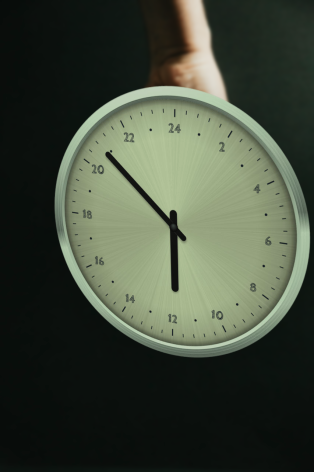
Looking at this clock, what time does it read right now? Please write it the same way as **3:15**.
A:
**11:52**
